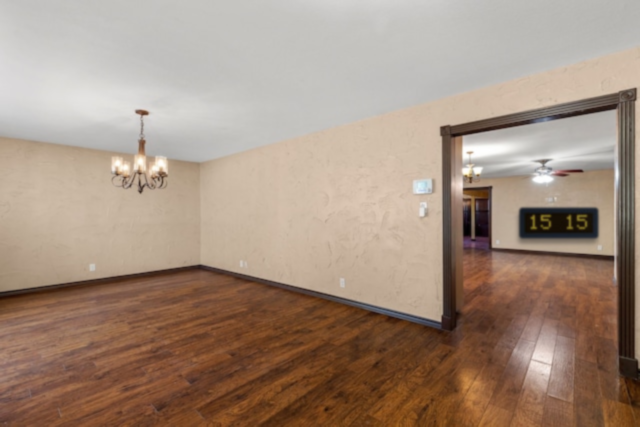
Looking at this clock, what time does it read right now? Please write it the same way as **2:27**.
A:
**15:15**
